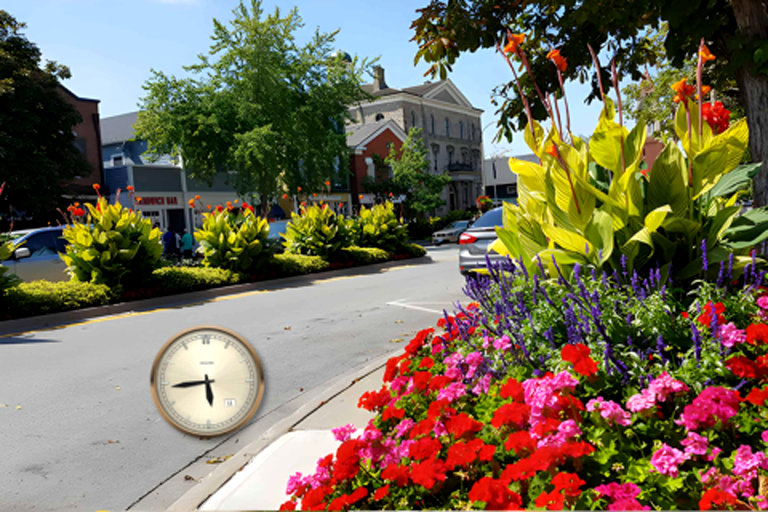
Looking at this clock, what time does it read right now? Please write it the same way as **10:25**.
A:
**5:44**
